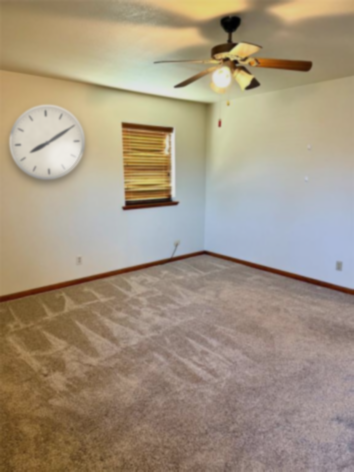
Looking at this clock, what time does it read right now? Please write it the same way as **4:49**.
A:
**8:10**
